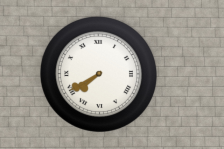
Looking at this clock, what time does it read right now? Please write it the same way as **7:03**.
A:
**7:40**
